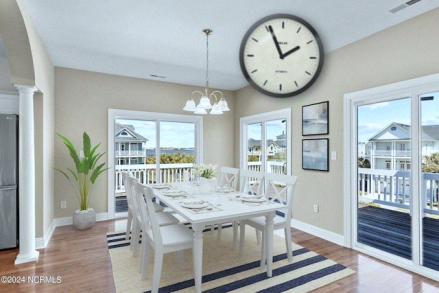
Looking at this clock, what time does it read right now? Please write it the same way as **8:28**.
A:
**1:56**
